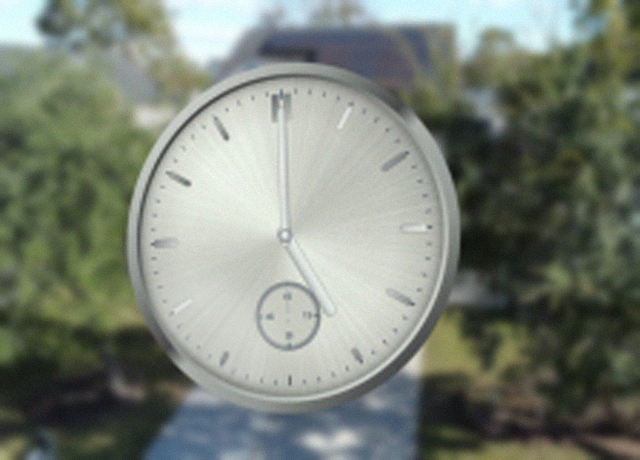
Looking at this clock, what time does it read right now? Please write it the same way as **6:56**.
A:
**5:00**
